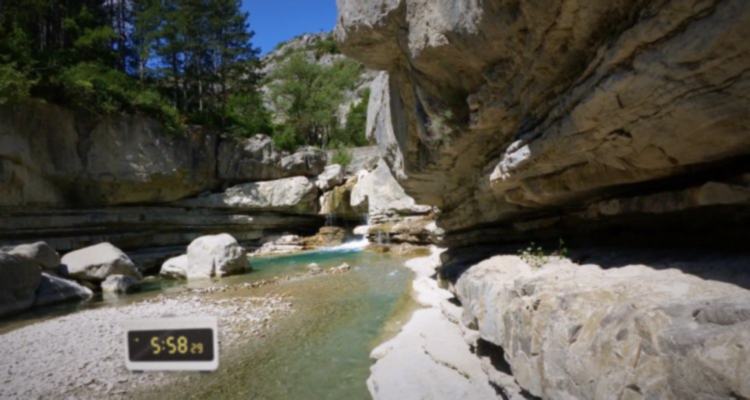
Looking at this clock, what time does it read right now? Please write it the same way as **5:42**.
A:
**5:58**
